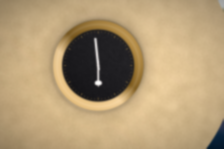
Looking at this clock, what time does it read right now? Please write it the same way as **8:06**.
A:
**5:59**
